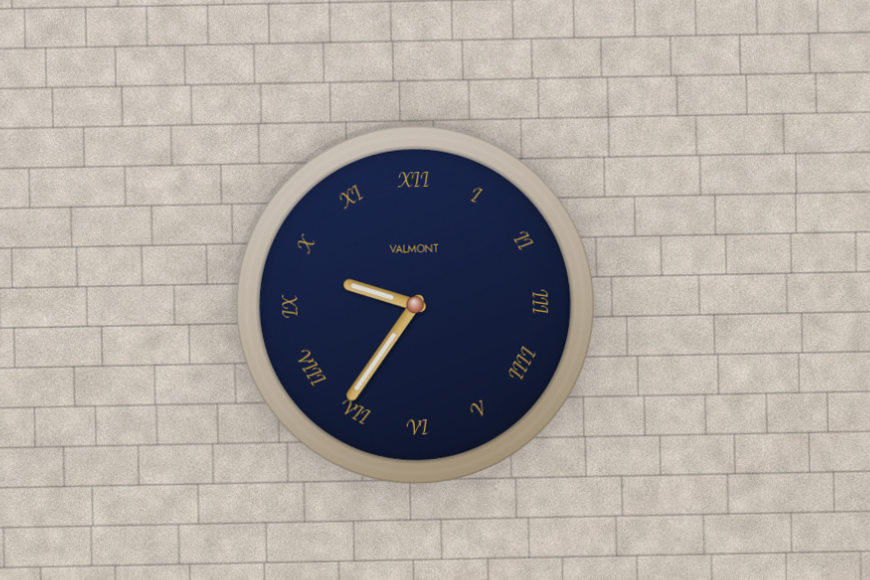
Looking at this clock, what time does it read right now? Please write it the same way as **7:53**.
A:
**9:36**
